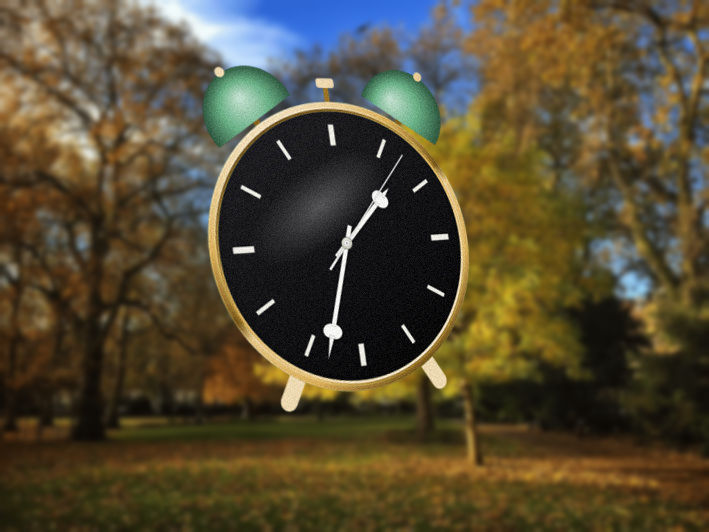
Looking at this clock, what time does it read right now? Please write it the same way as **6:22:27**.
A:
**1:33:07**
